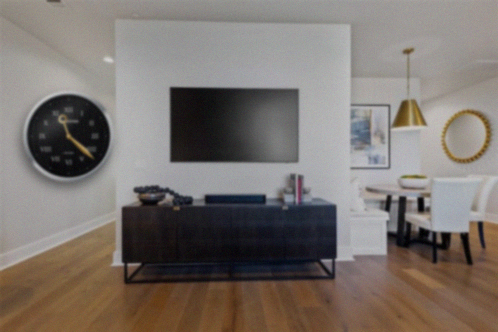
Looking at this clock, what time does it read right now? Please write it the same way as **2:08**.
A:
**11:22**
